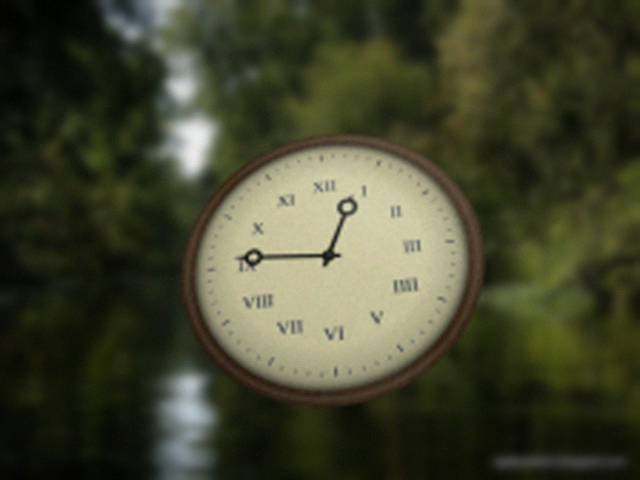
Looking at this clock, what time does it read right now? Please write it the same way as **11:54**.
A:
**12:46**
